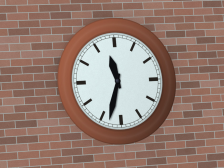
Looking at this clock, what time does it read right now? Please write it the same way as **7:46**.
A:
**11:33**
